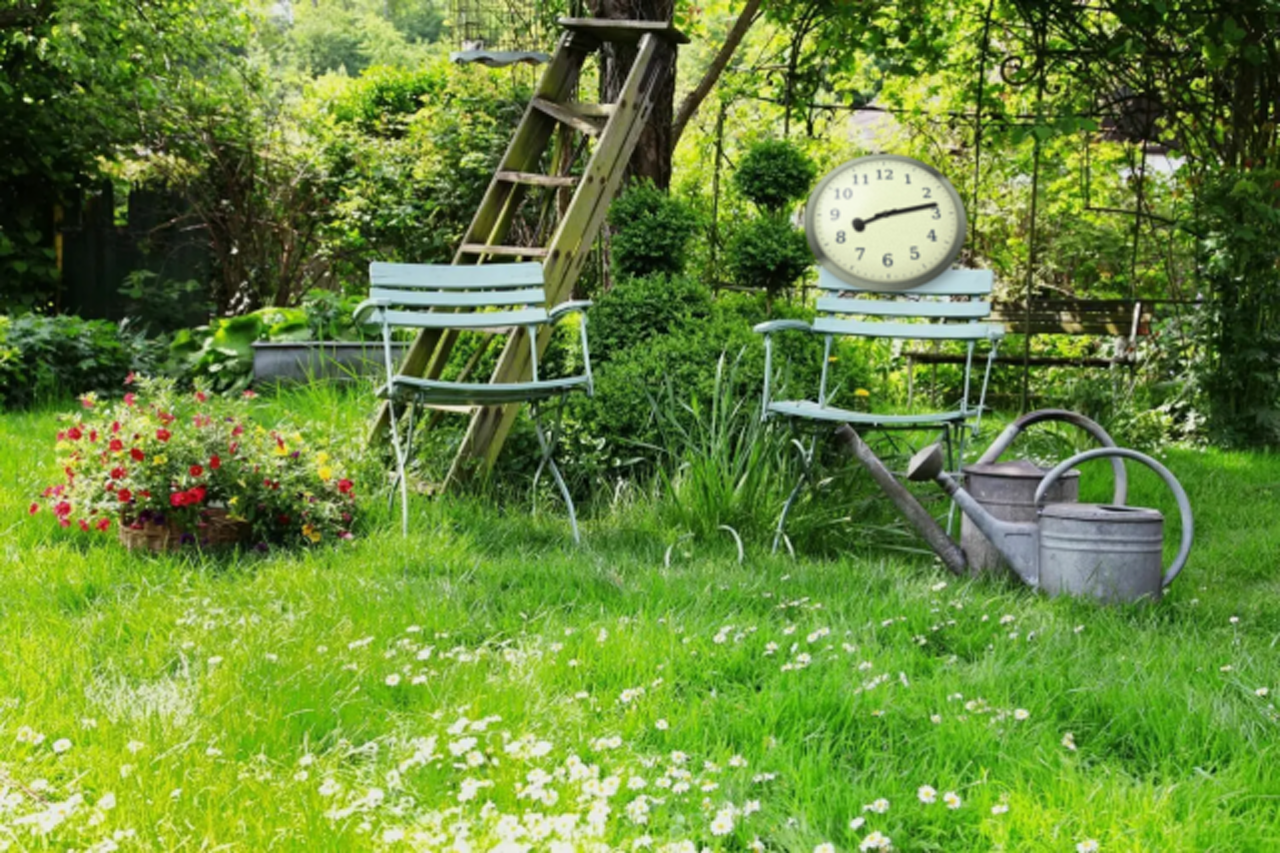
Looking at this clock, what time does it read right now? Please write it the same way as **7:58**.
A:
**8:13**
